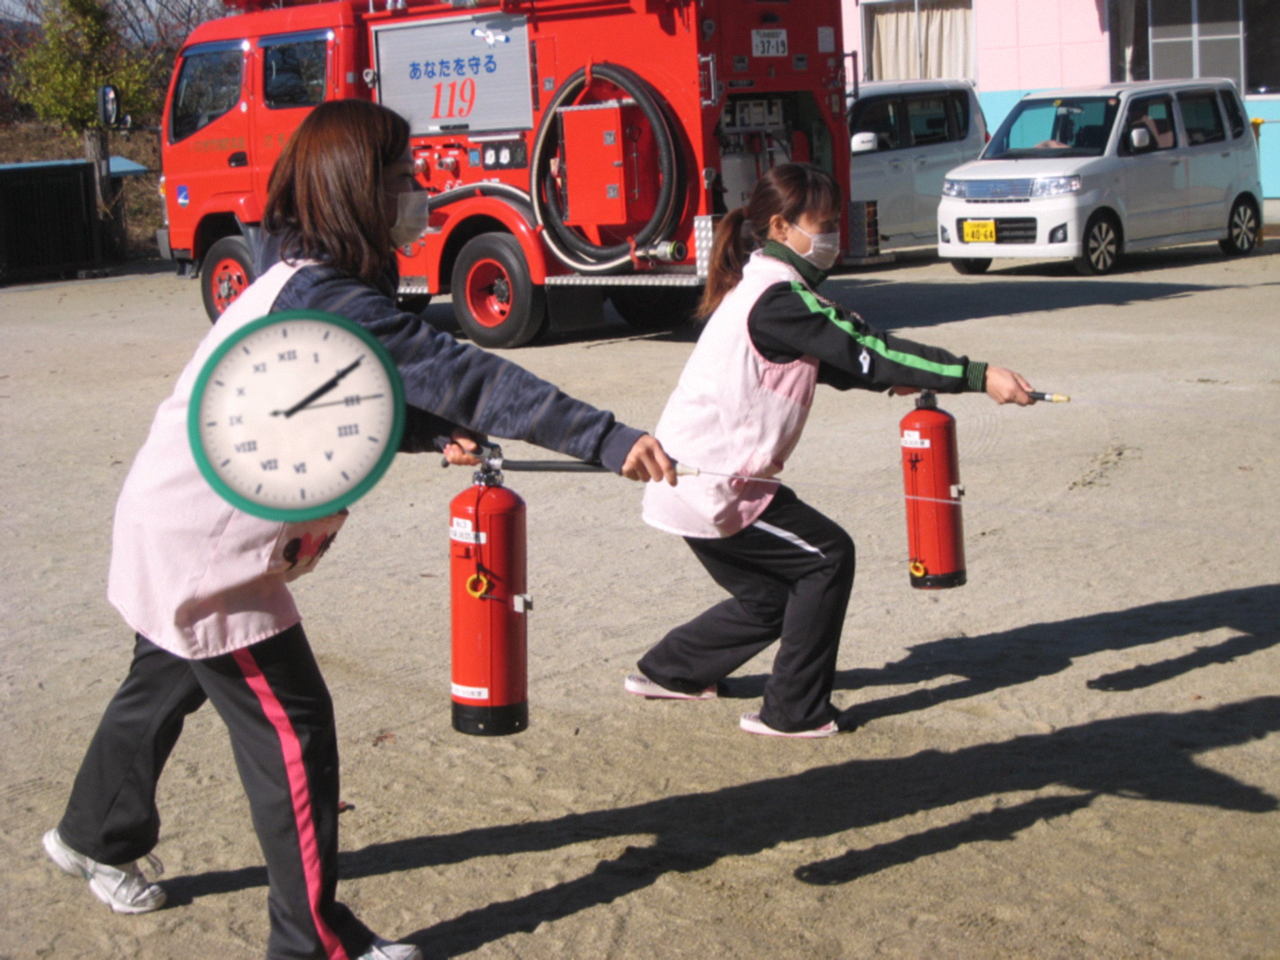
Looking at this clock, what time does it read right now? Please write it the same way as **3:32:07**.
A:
**2:10:15**
